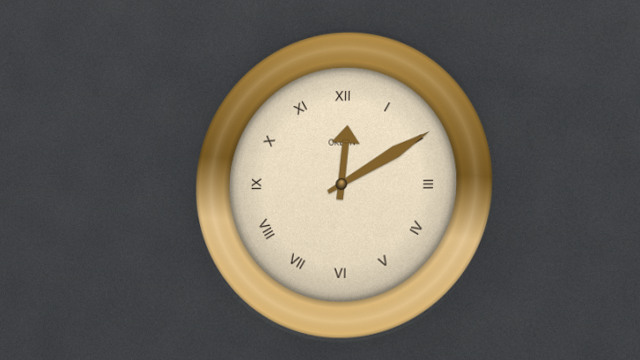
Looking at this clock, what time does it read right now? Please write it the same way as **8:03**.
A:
**12:10**
